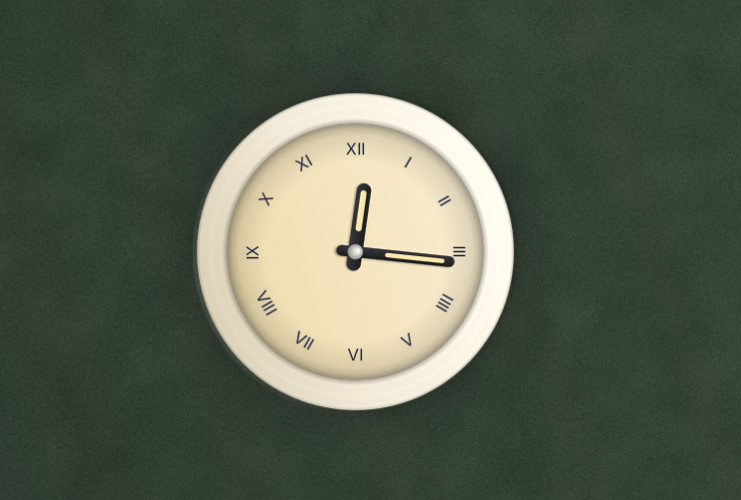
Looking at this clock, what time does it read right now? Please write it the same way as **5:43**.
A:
**12:16**
